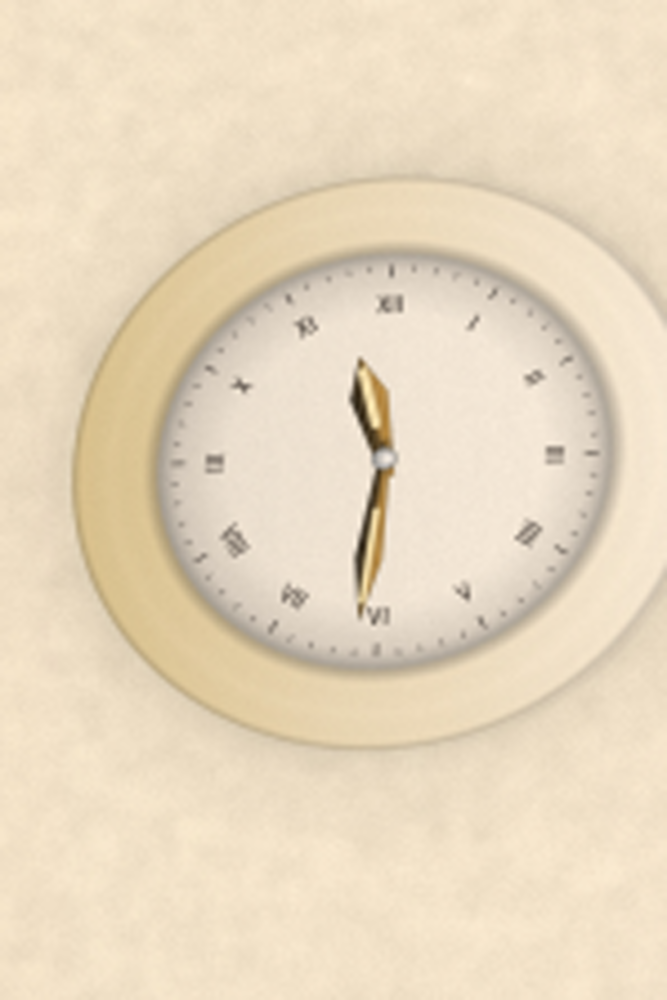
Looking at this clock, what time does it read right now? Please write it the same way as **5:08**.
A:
**11:31**
